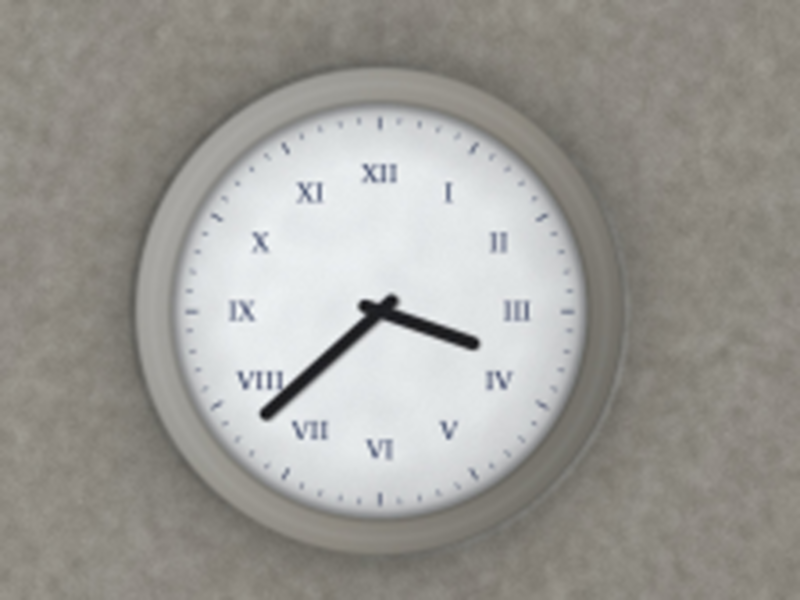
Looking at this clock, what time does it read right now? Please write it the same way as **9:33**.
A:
**3:38**
